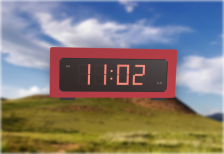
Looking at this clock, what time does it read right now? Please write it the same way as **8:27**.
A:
**11:02**
